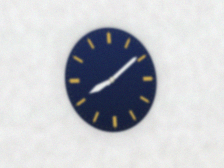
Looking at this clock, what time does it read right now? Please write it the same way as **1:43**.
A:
**8:09**
